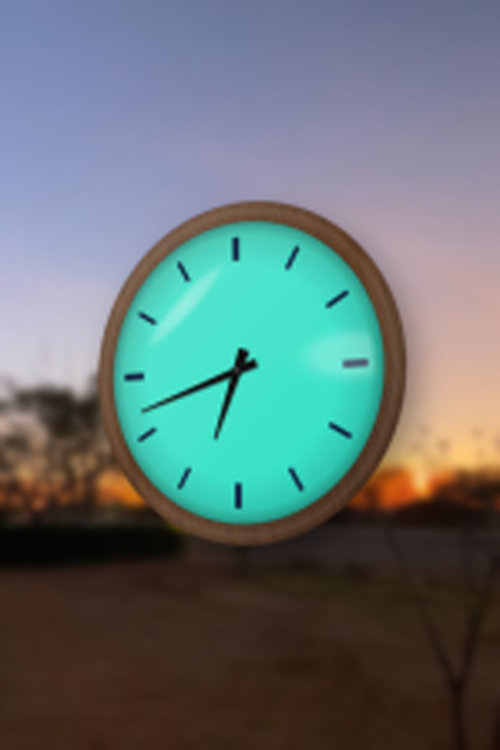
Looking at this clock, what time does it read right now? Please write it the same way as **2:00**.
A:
**6:42**
